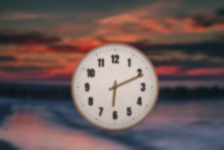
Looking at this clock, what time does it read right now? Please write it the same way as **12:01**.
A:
**6:11**
